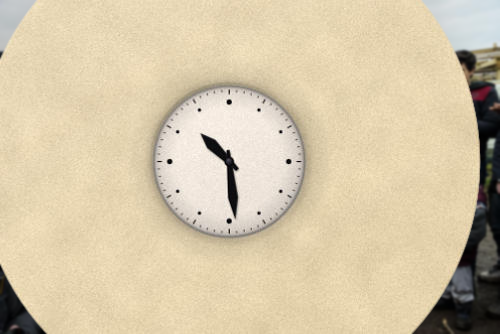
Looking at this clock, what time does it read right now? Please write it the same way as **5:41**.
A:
**10:29**
